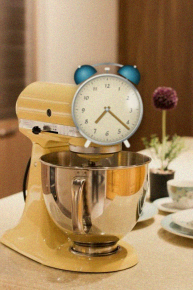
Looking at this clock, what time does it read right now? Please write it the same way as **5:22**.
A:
**7:22**
